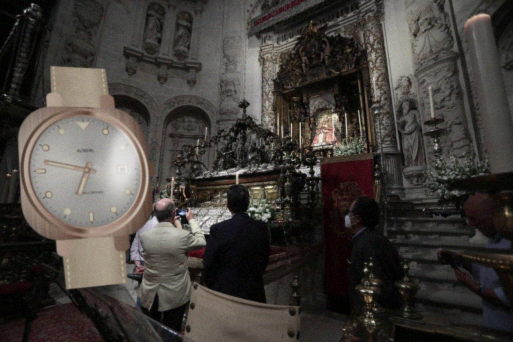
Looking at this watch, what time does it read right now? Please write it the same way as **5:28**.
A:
**6:47**
